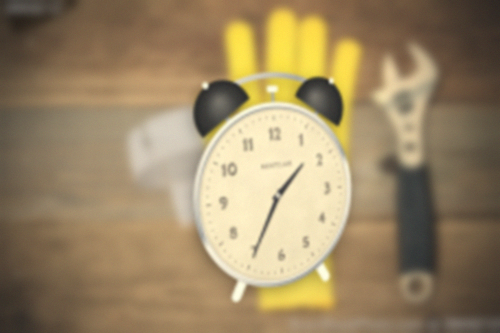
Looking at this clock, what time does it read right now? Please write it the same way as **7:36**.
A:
**1:35**
